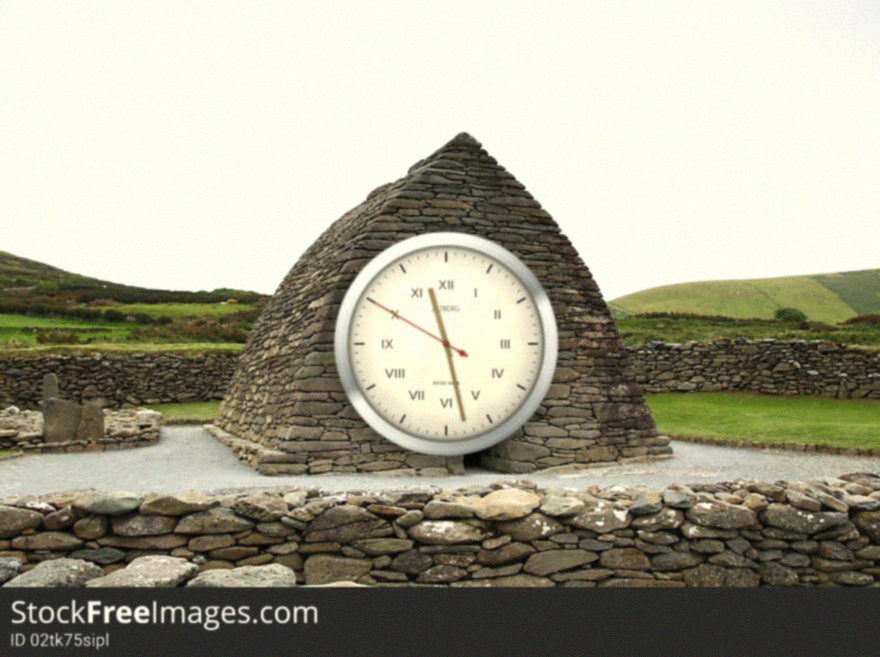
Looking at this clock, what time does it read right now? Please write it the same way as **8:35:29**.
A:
**11:27:50**
